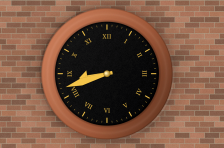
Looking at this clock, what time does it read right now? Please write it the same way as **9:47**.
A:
**8:42**
